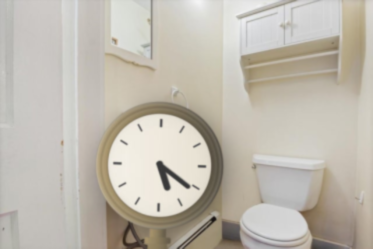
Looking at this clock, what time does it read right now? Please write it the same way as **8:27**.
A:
**5:21**
